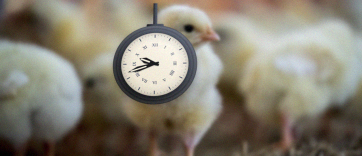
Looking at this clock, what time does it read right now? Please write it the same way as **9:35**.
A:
**9:42**
